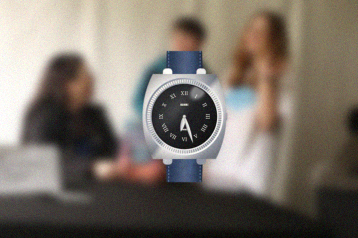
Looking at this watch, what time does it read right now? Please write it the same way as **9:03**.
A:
**6:27**
